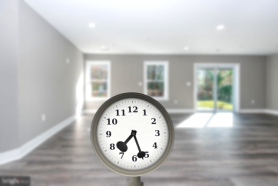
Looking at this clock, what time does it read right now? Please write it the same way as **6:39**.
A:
**7:27**
